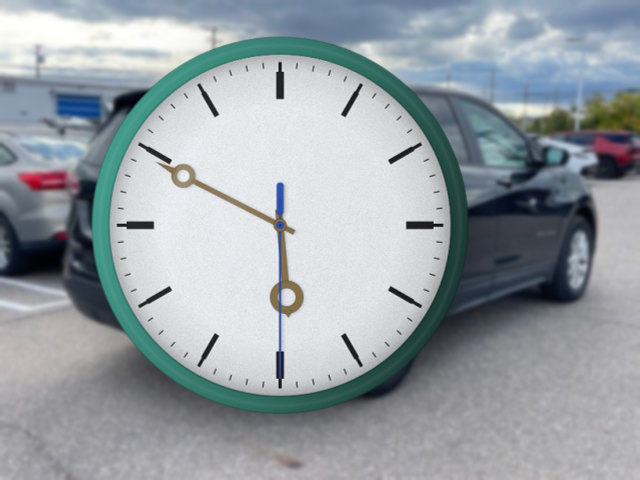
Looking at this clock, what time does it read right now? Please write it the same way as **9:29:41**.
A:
**5:49:30**
